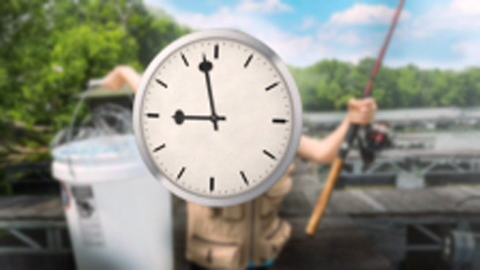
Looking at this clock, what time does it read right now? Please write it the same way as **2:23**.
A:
**8:58**
